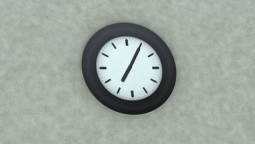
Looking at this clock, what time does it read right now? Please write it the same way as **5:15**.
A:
**7:05**
